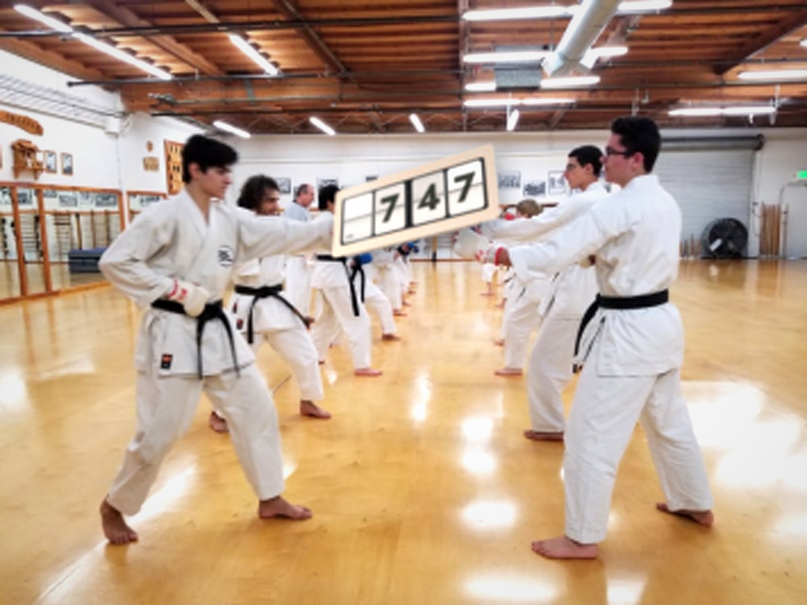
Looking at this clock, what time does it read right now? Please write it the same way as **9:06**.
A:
**7:47**
